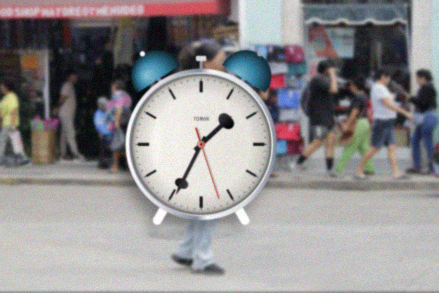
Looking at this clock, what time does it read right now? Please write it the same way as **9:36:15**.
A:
**1:34:27**
